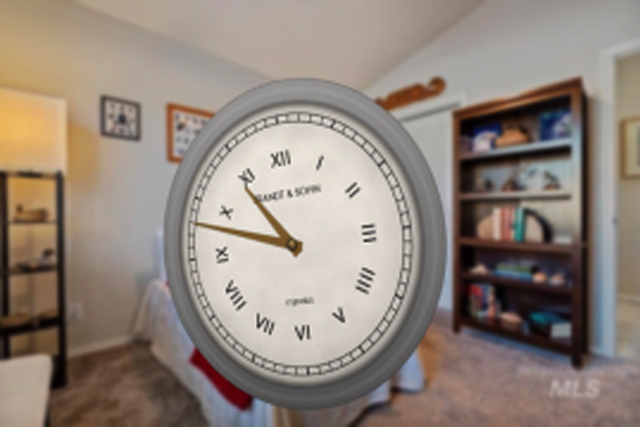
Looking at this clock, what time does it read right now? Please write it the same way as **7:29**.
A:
**10:48**
